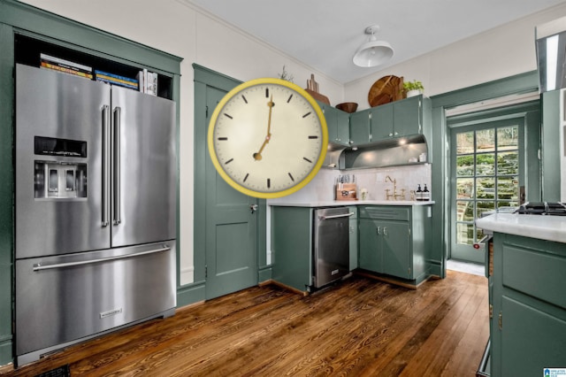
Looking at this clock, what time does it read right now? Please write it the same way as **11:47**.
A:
**7:01**
